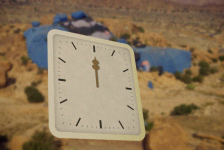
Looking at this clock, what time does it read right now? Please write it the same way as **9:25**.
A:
**12:00**
